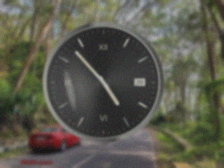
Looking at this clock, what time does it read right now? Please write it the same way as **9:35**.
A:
**4:53**
